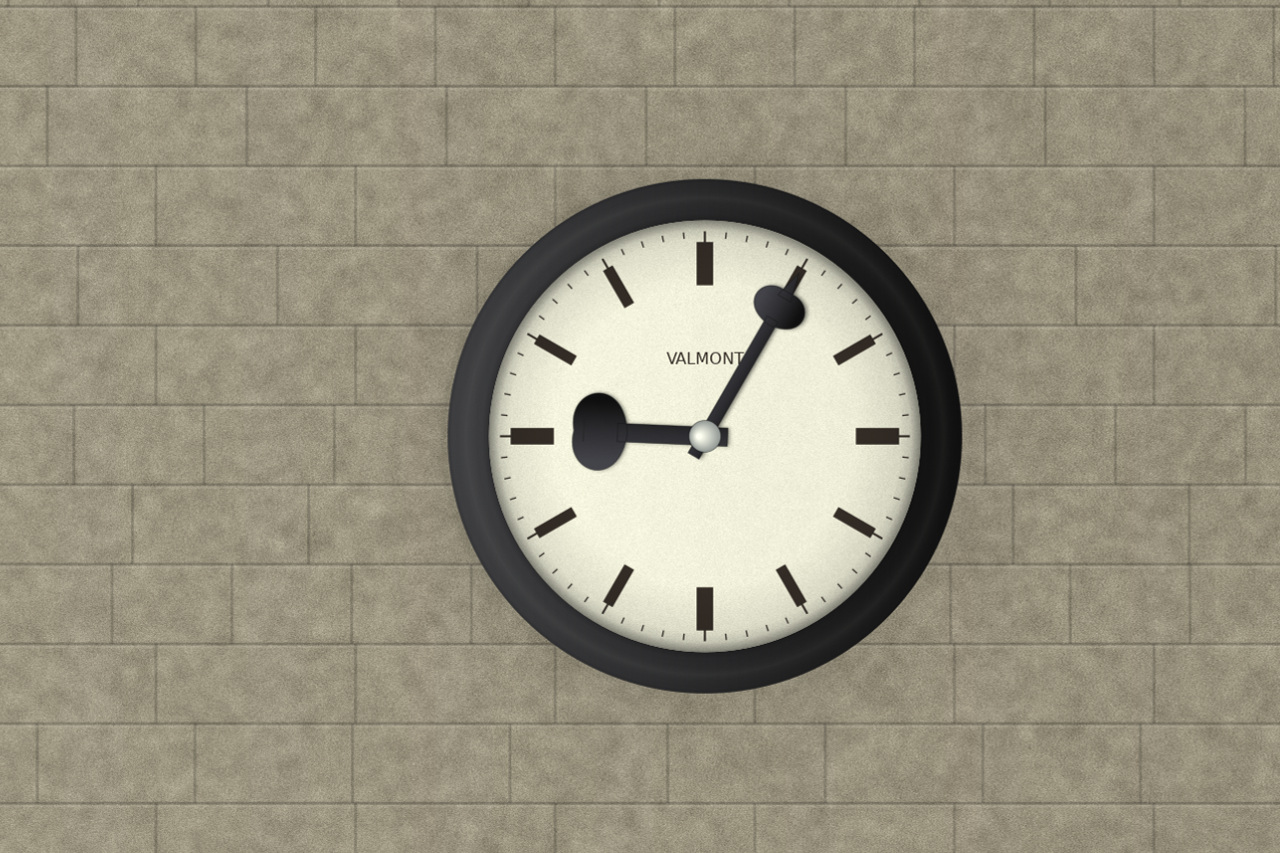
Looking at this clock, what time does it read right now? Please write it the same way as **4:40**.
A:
**9:05**
